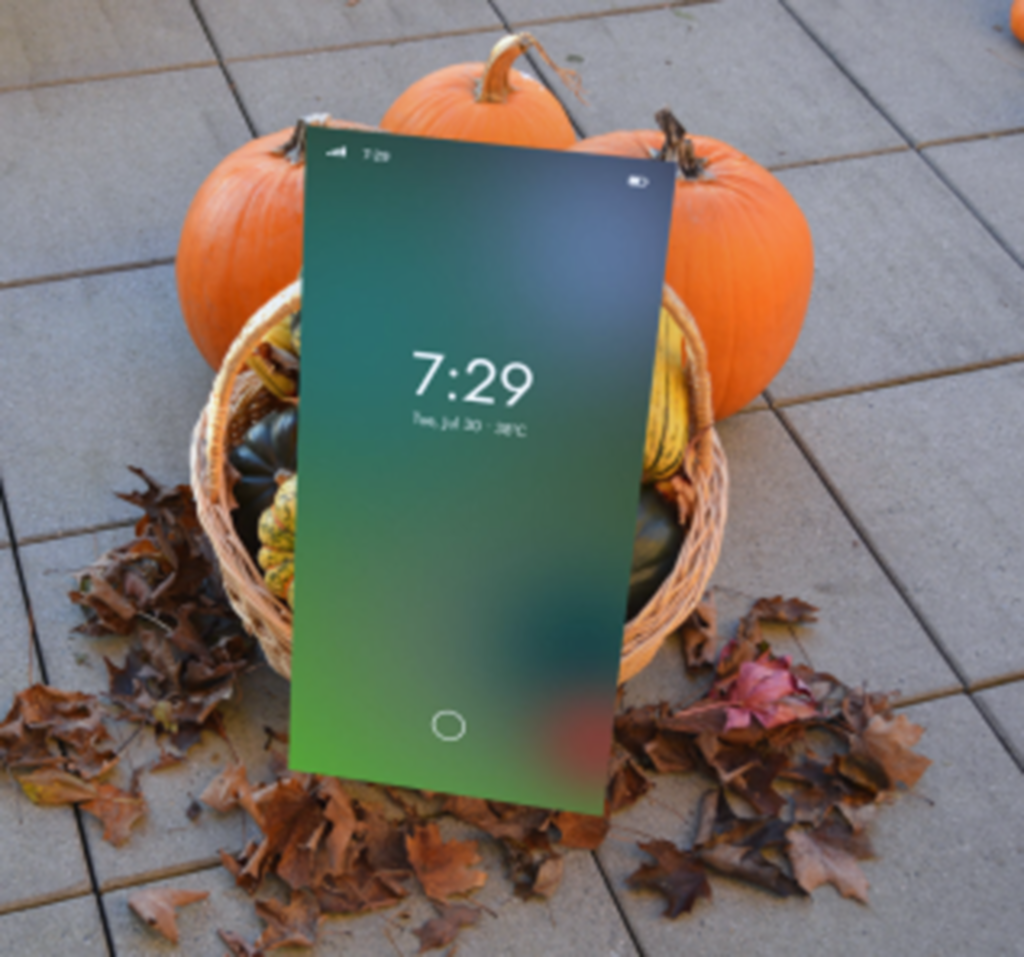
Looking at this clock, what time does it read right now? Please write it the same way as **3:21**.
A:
**7:29**
